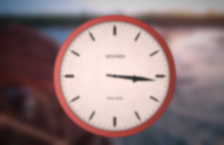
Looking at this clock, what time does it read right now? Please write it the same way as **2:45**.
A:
**3:16**
